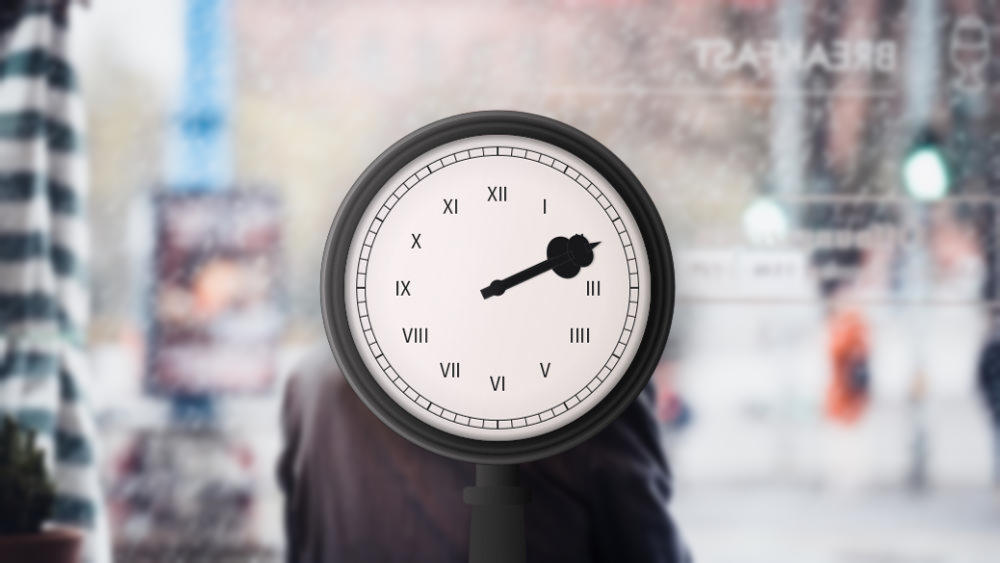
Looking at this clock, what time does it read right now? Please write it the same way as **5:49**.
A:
**2:11**
